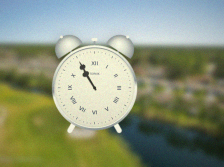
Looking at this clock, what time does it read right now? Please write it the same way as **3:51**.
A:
**10:55**
